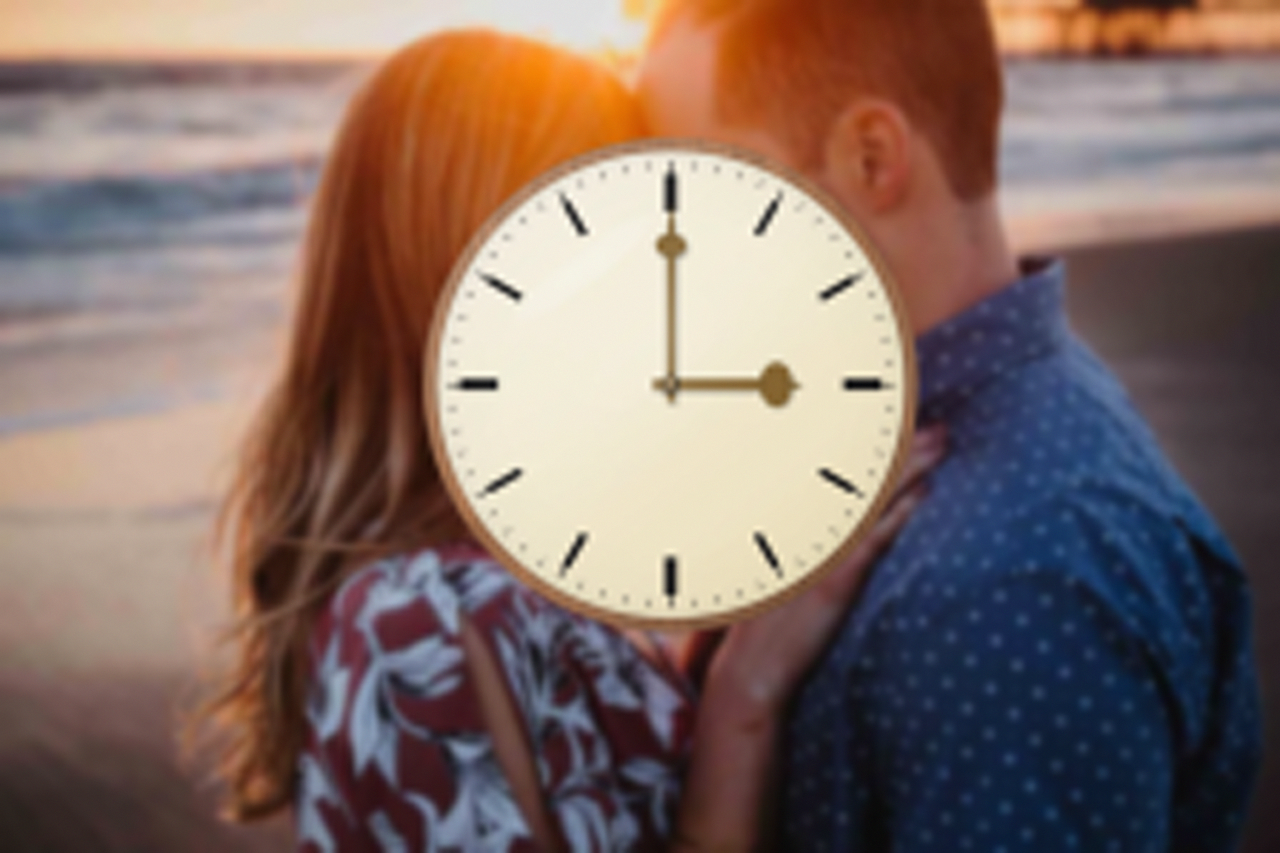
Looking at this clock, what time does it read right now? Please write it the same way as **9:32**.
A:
**3:00**
